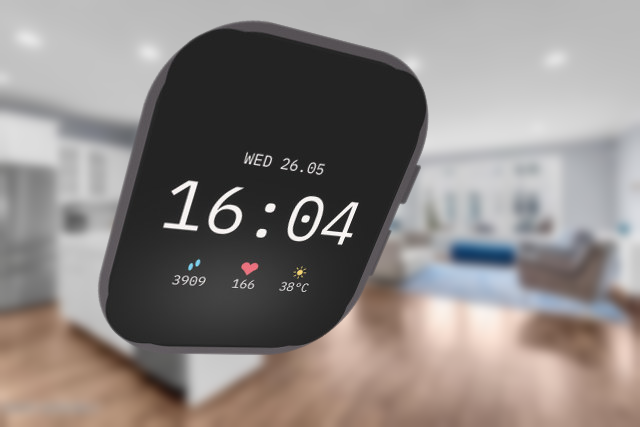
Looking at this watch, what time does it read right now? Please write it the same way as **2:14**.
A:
**16:04**
